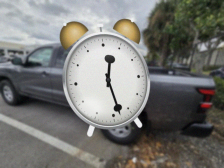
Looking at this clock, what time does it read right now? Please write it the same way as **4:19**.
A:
**12:28**
